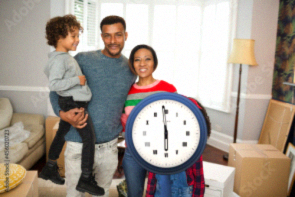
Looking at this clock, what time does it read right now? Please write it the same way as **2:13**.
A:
**5:59**
